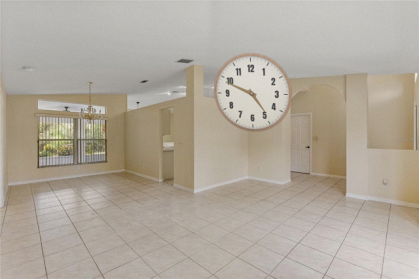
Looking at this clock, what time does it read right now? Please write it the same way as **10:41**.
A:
**4:49**
